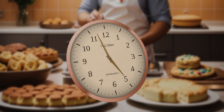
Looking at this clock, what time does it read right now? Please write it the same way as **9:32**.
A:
**4:57**
